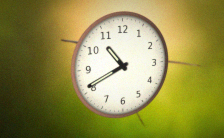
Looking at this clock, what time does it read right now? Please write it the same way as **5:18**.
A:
**10:41**
